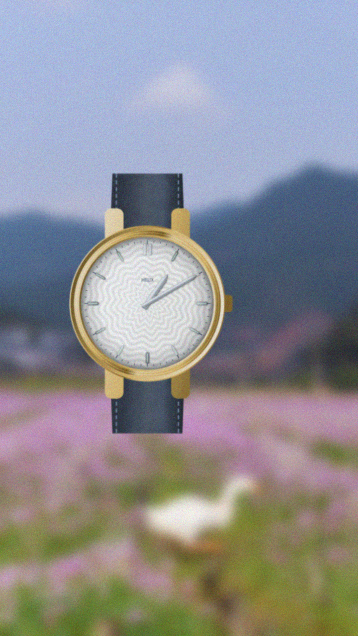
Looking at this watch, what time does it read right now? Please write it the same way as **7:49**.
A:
**1:10**
